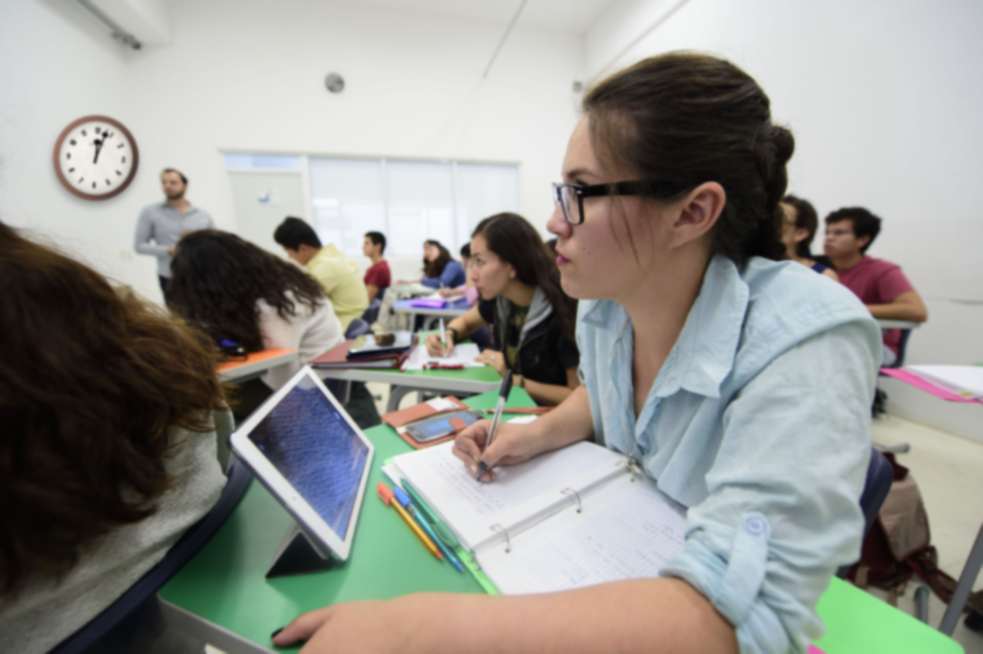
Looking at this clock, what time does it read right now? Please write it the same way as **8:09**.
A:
**12:03**
